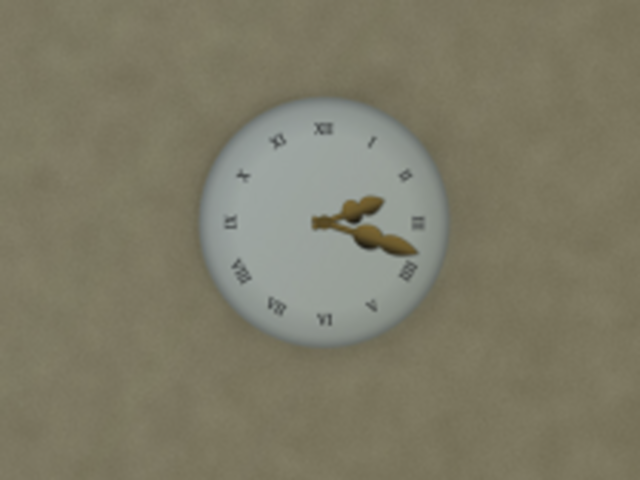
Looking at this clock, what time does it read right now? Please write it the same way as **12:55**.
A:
**2:18**
